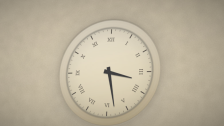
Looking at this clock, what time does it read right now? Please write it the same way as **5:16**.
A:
**3:28**
